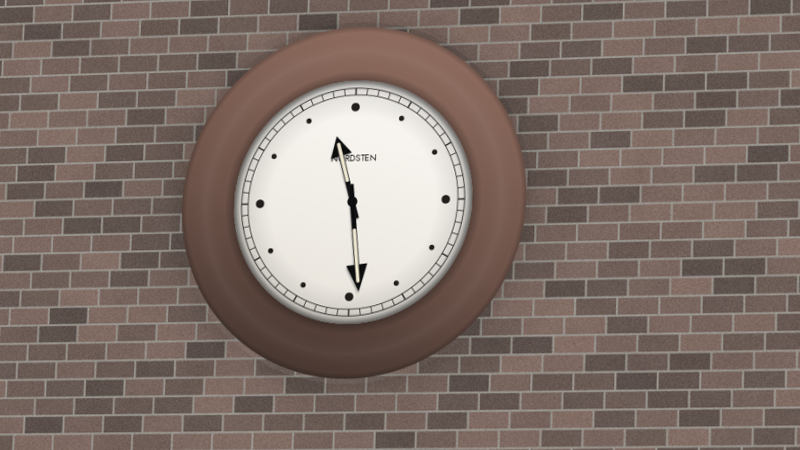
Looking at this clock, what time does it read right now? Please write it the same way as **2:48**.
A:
**11:29**
